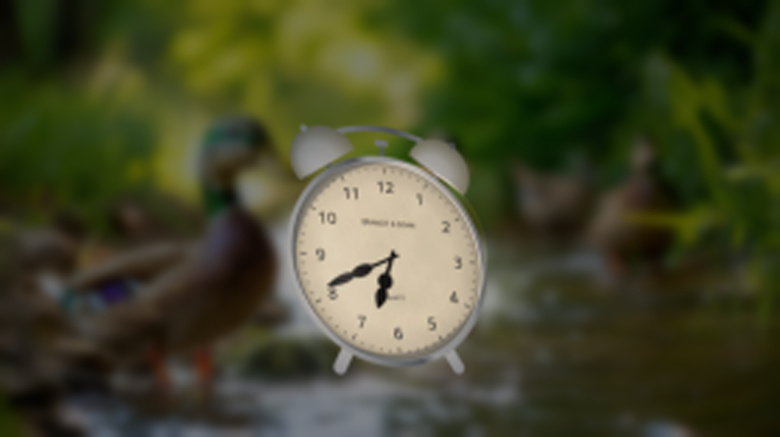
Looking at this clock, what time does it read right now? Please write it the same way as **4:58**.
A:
**6:41**
